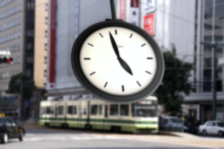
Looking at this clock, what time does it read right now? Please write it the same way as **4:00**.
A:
**4:58**
